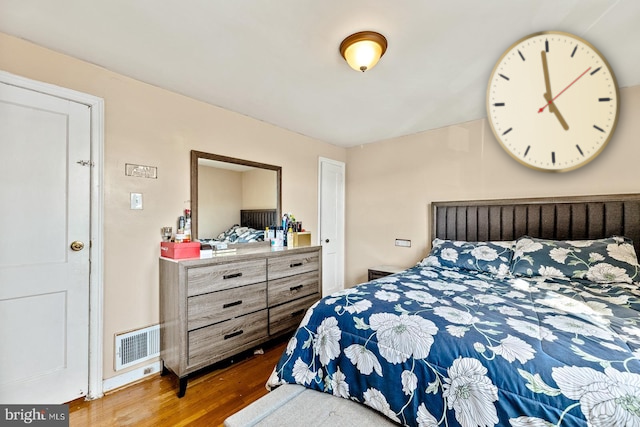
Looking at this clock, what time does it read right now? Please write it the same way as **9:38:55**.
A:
**4:59:09**
